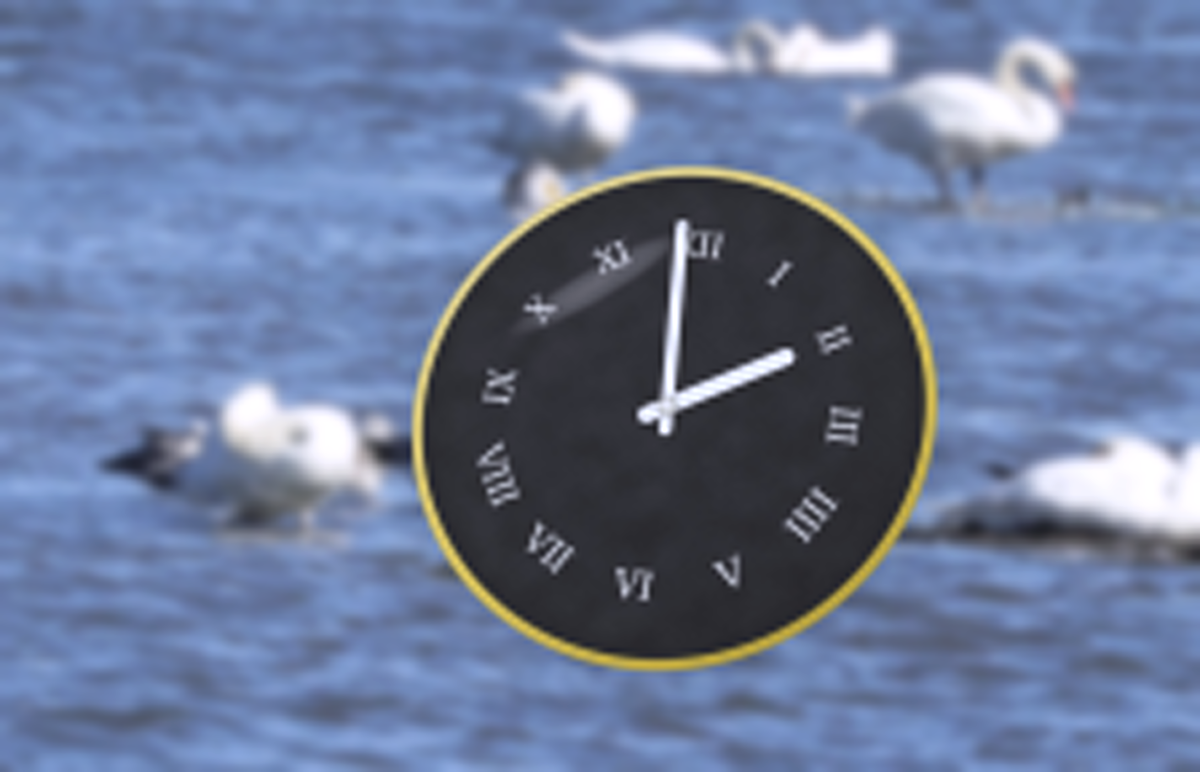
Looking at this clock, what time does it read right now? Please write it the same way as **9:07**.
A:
**1:59**
